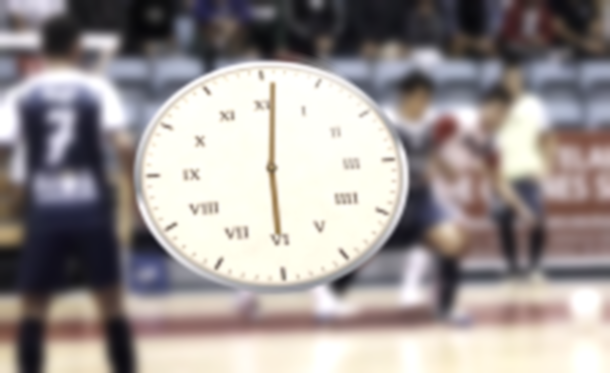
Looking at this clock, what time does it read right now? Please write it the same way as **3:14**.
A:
**6:01**
